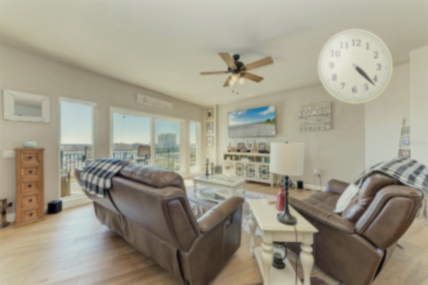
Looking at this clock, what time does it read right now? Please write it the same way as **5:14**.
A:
**4:22**
